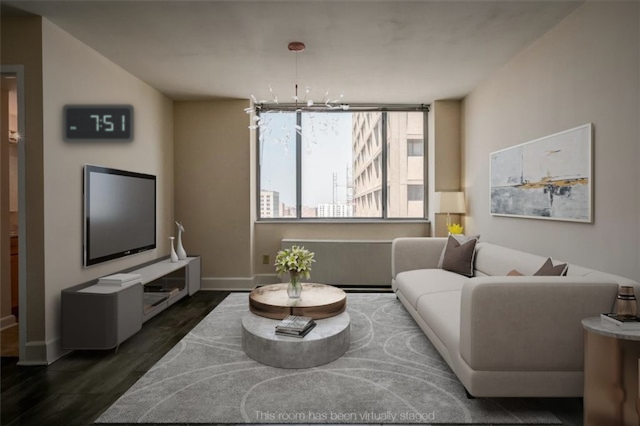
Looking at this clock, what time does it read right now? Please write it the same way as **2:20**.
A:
**7:51**
